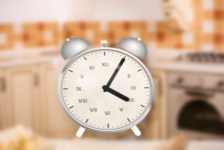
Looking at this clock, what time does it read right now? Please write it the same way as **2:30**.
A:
**4:05**
